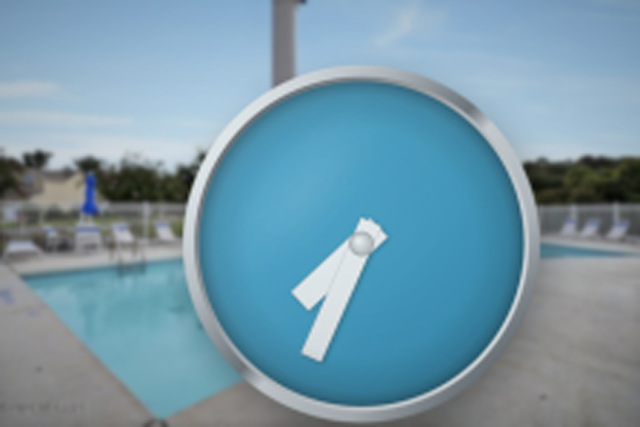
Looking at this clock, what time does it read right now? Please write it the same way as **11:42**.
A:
**7:34**
